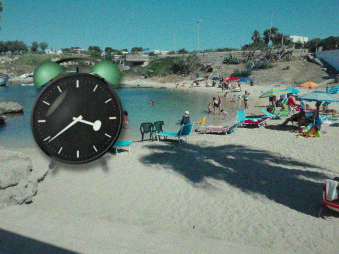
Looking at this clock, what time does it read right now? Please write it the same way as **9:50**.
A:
**3:39**
